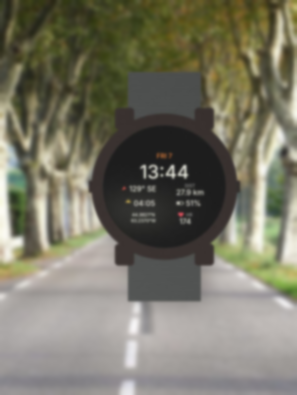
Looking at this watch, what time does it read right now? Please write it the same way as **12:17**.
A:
**13:44**
